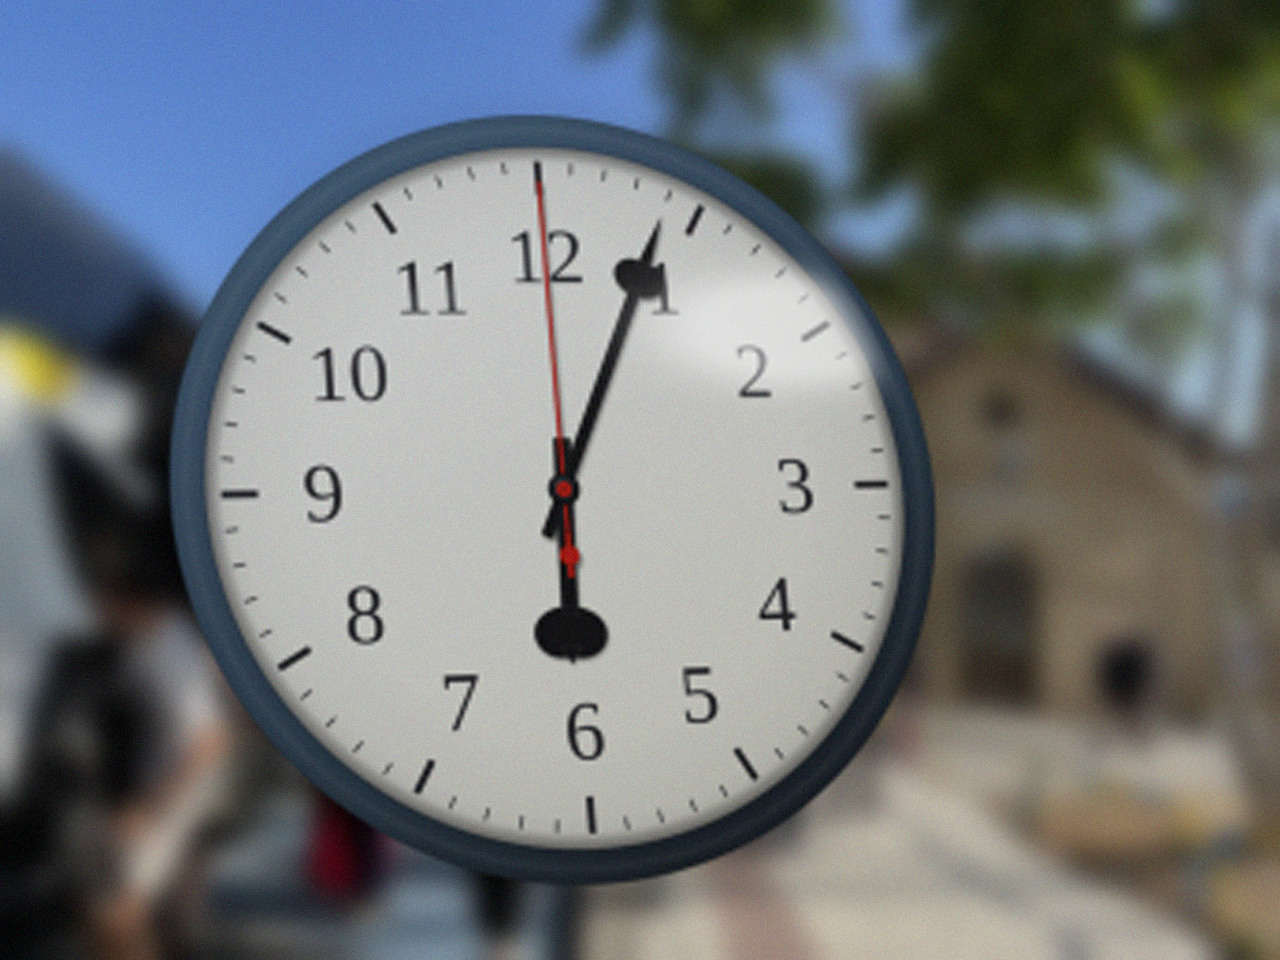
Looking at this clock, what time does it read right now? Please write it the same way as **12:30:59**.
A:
**6:04:00**
